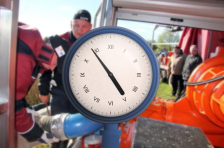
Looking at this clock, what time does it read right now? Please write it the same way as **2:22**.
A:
**4:54**
